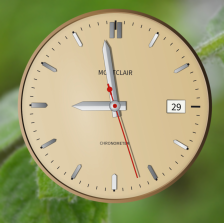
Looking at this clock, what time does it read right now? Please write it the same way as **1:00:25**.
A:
**8:58:27**
